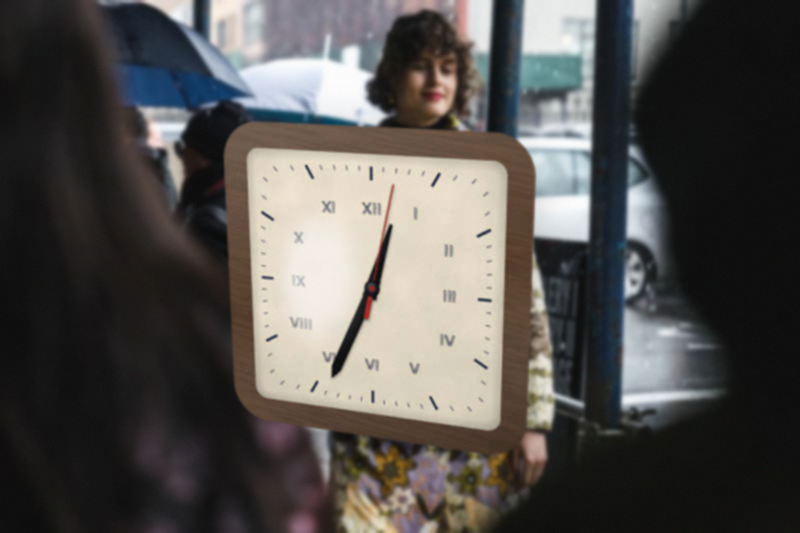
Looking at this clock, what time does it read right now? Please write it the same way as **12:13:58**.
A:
**12:34:02**
